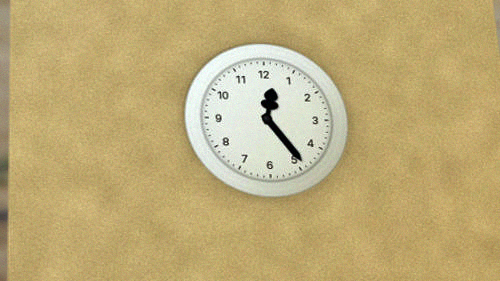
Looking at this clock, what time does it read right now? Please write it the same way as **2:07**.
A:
**12:24**
